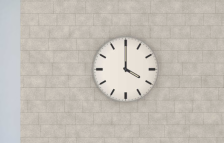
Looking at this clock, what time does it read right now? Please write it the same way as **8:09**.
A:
**4:00**
